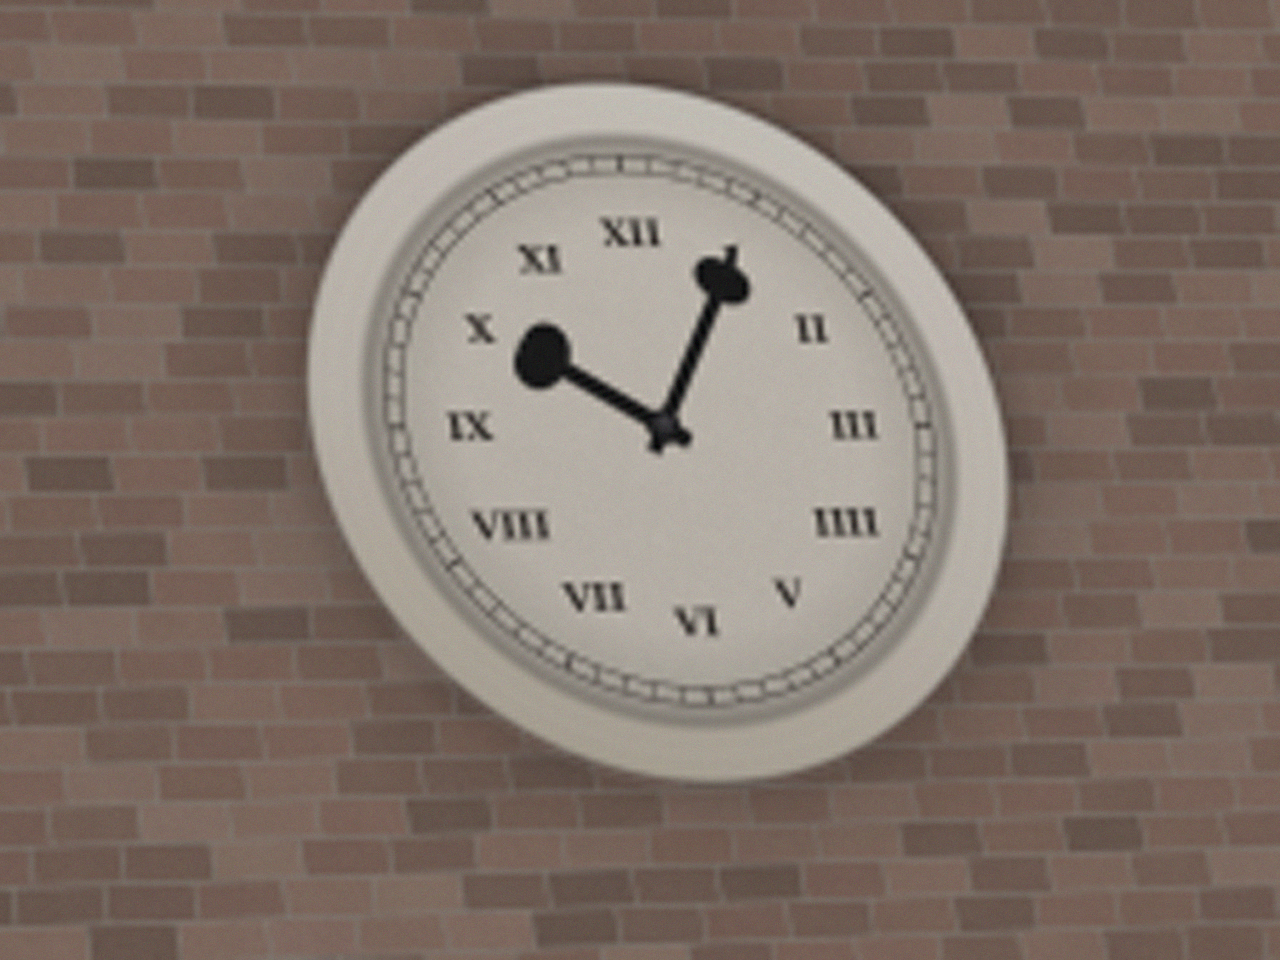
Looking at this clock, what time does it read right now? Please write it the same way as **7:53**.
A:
**10:05**
